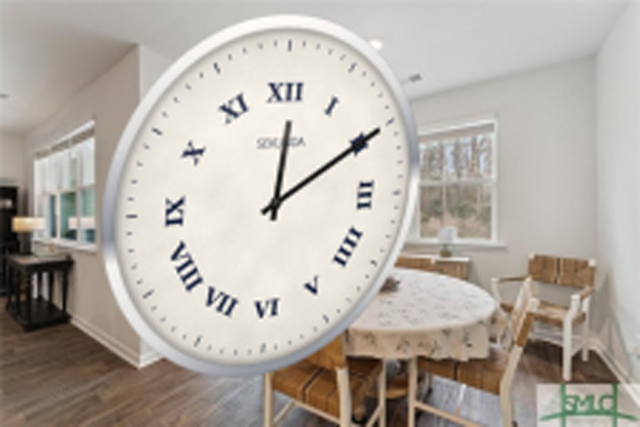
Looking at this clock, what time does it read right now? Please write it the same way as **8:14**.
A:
**12:10**
